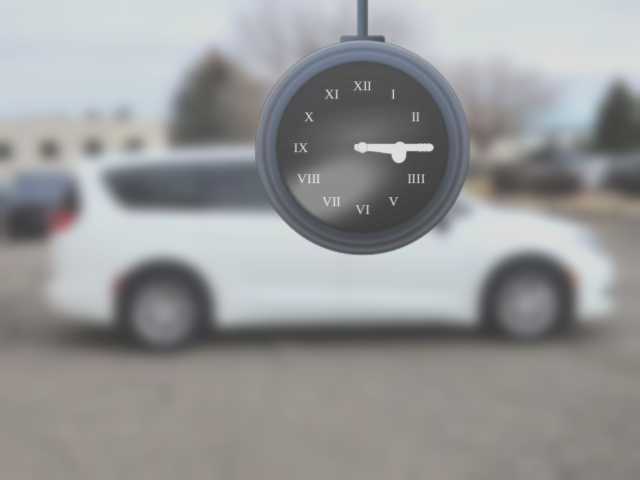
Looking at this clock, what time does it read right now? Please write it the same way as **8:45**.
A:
**3:15**
